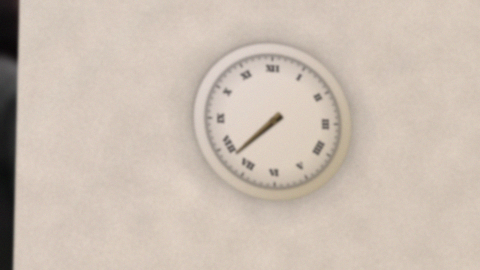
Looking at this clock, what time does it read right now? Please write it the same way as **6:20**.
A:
**7:38**
